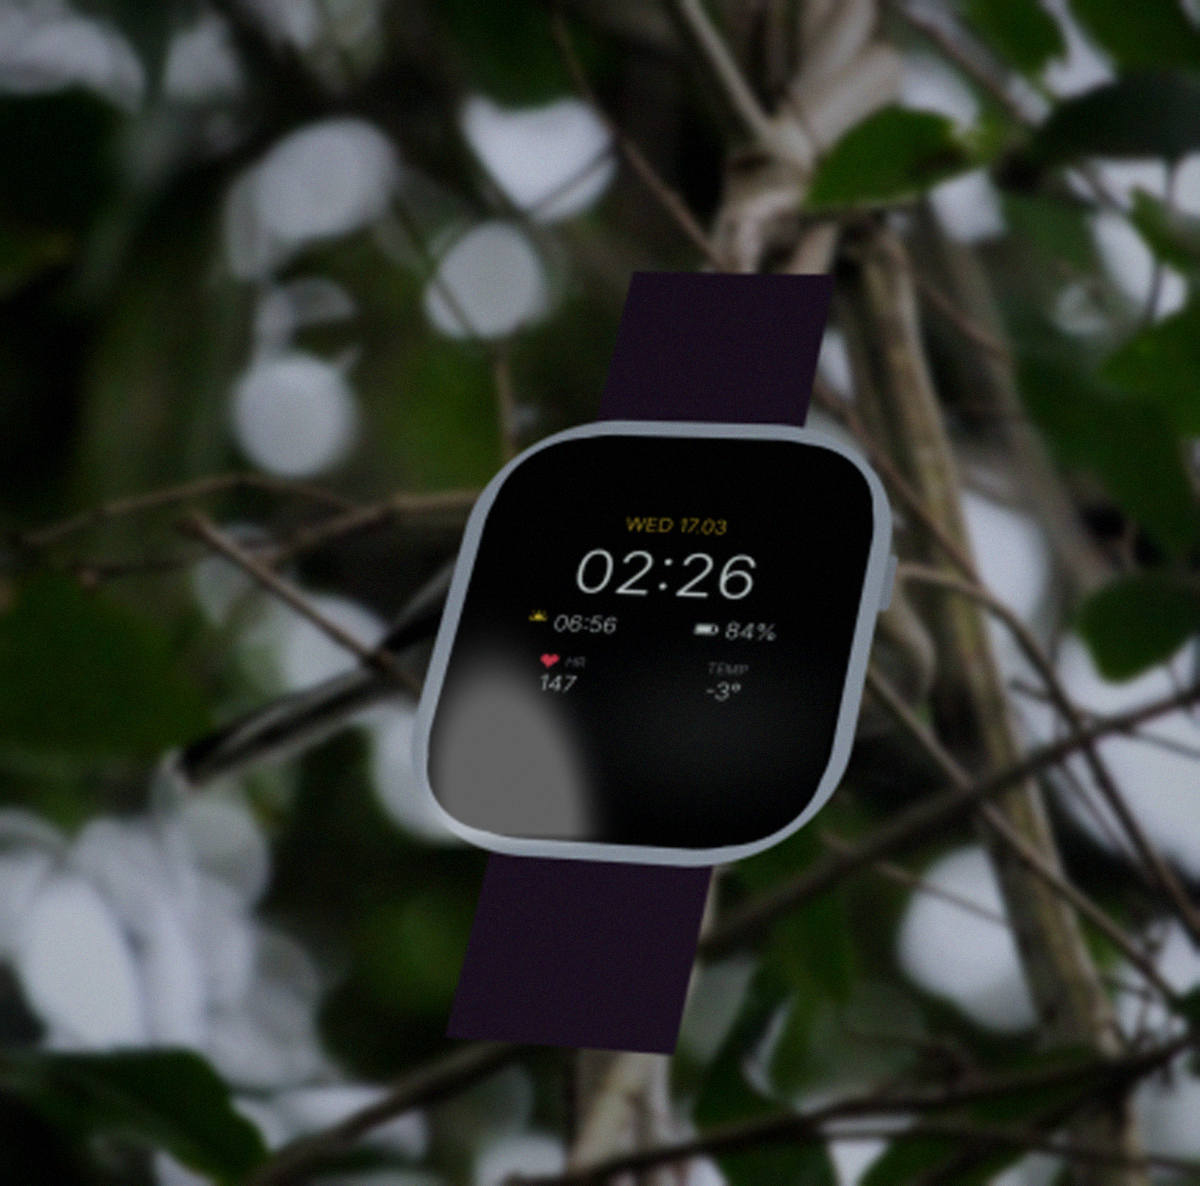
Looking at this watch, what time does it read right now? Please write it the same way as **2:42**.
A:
**2:26**
